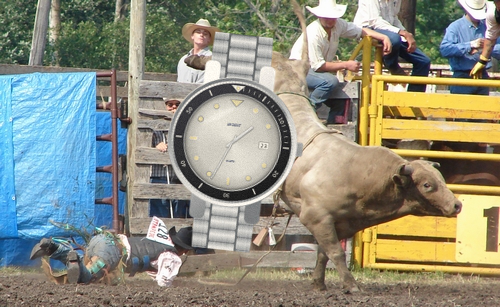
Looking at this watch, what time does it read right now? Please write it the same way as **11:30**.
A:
**1:34**
